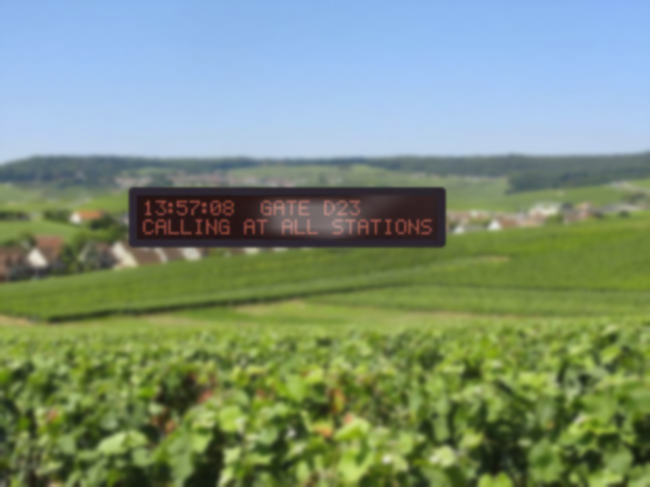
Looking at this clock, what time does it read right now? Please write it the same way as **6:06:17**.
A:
**13:57:08**
